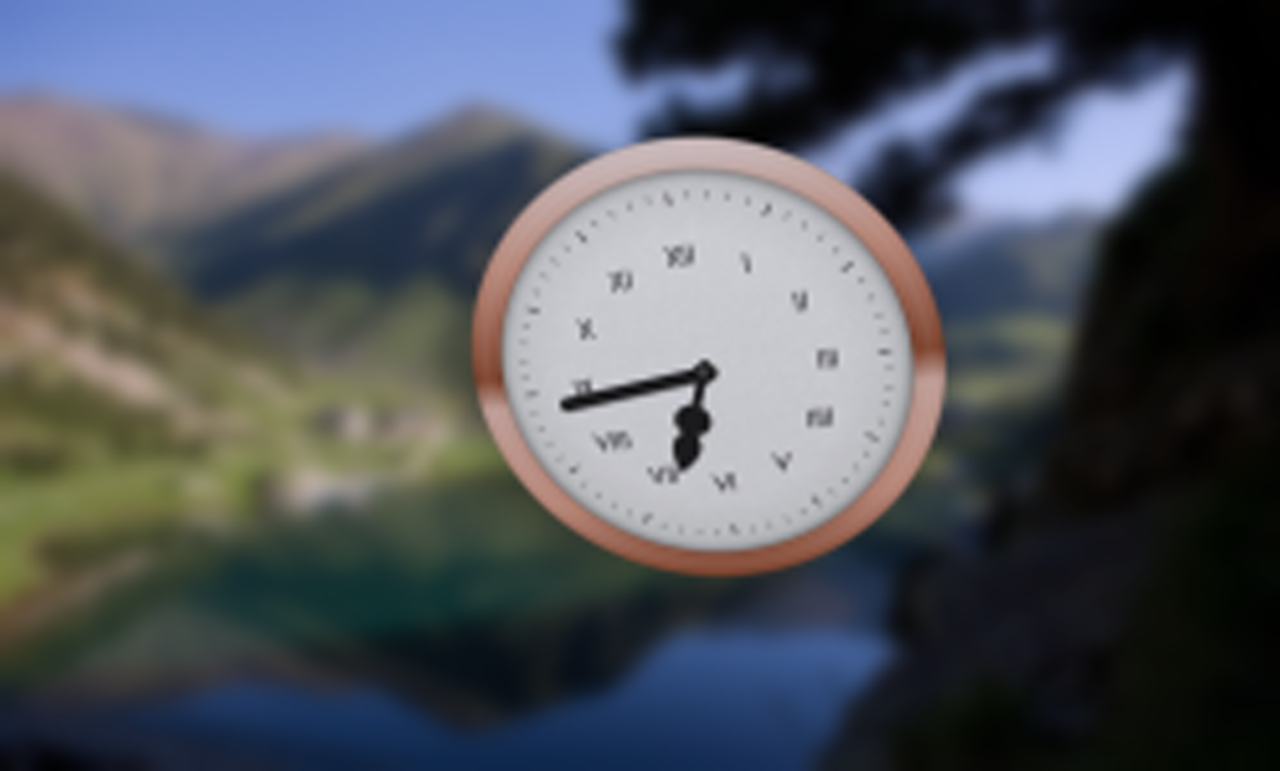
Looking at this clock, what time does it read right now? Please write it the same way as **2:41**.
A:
**6:44**
